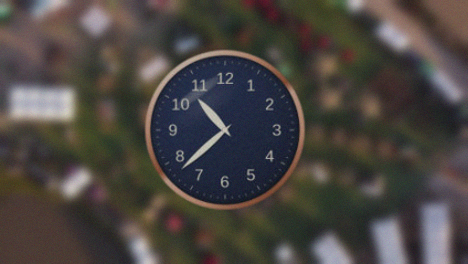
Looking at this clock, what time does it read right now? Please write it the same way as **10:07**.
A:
**10:38**
